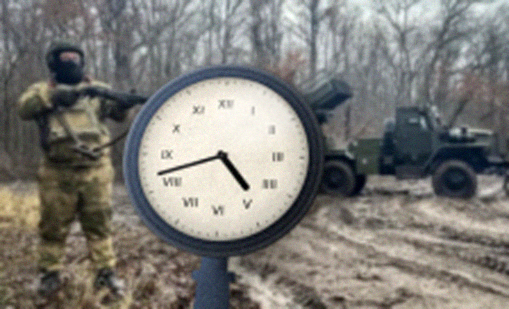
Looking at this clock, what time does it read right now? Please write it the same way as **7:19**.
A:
**4:42**
